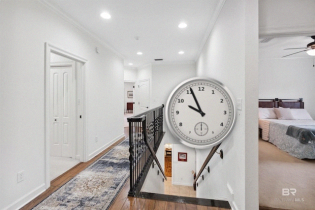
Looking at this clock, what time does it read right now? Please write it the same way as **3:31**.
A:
**9:56**
